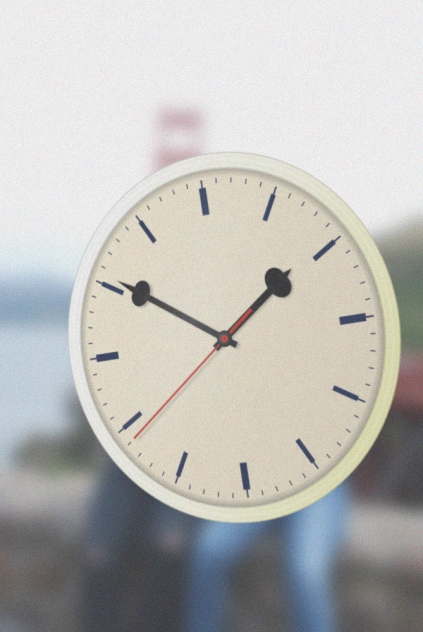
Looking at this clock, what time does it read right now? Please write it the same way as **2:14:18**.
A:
**1:50:39**
